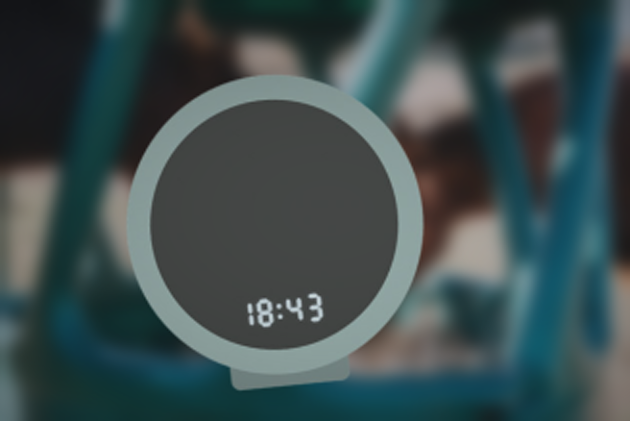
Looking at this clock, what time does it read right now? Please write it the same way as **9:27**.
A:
**18:43**
